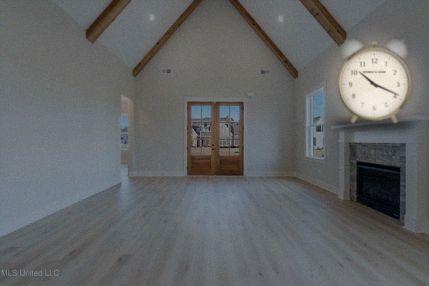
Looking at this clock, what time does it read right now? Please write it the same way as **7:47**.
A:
**10:19**
